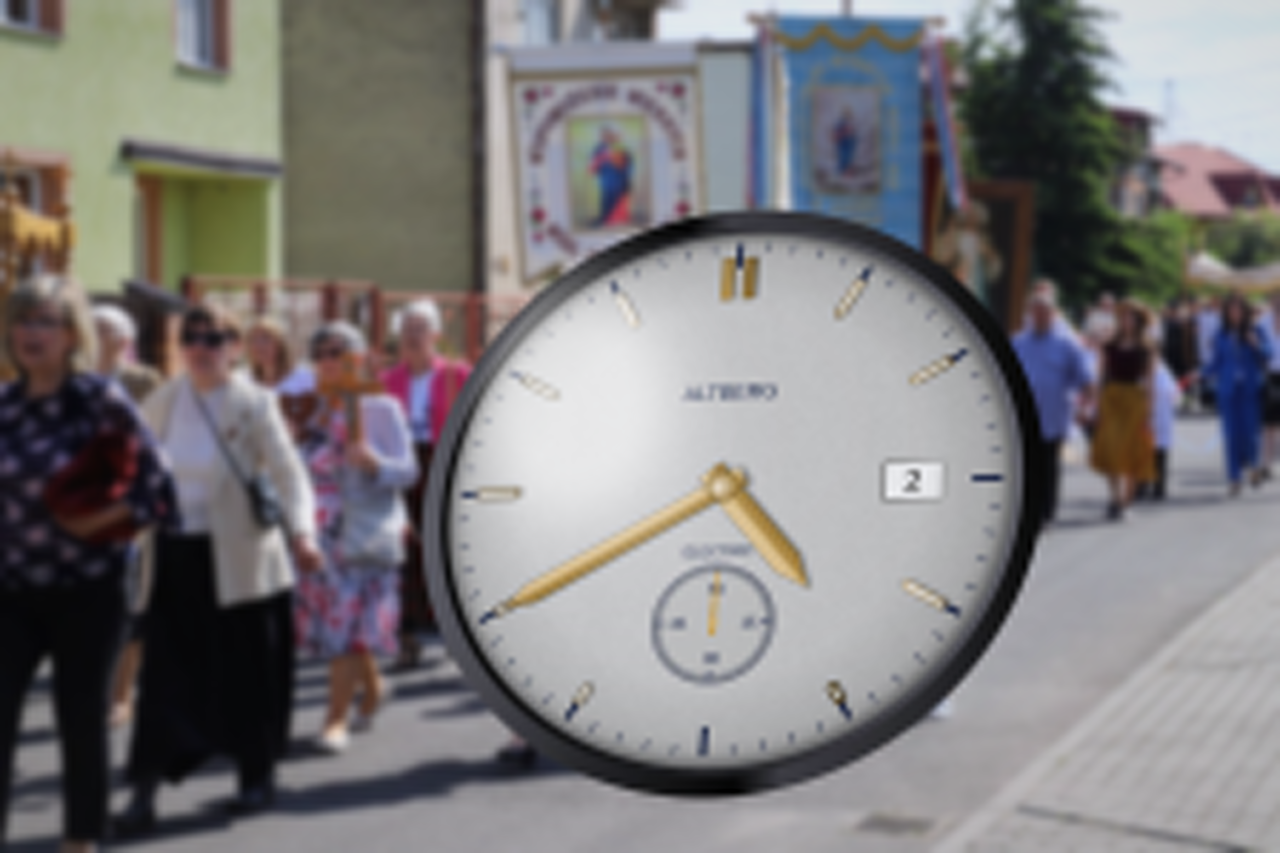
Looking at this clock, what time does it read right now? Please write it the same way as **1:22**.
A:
**4:40**
